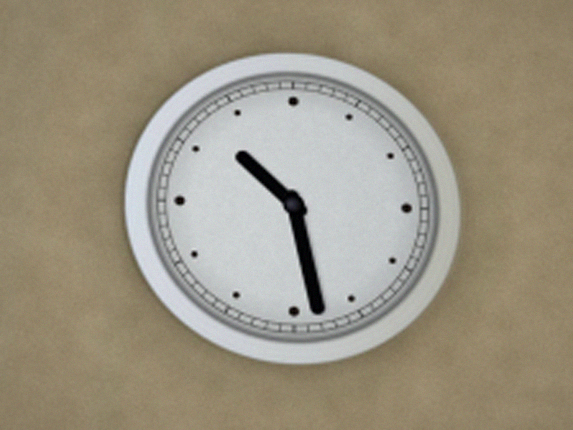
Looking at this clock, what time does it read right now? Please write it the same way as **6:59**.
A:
**10:28**
